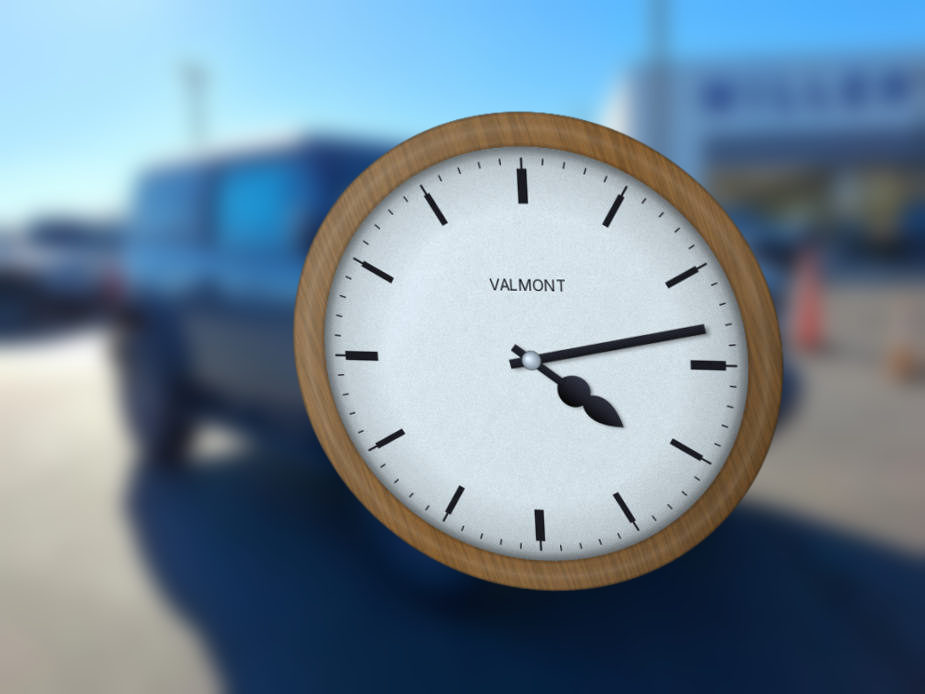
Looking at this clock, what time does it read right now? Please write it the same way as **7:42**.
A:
**4:13**
